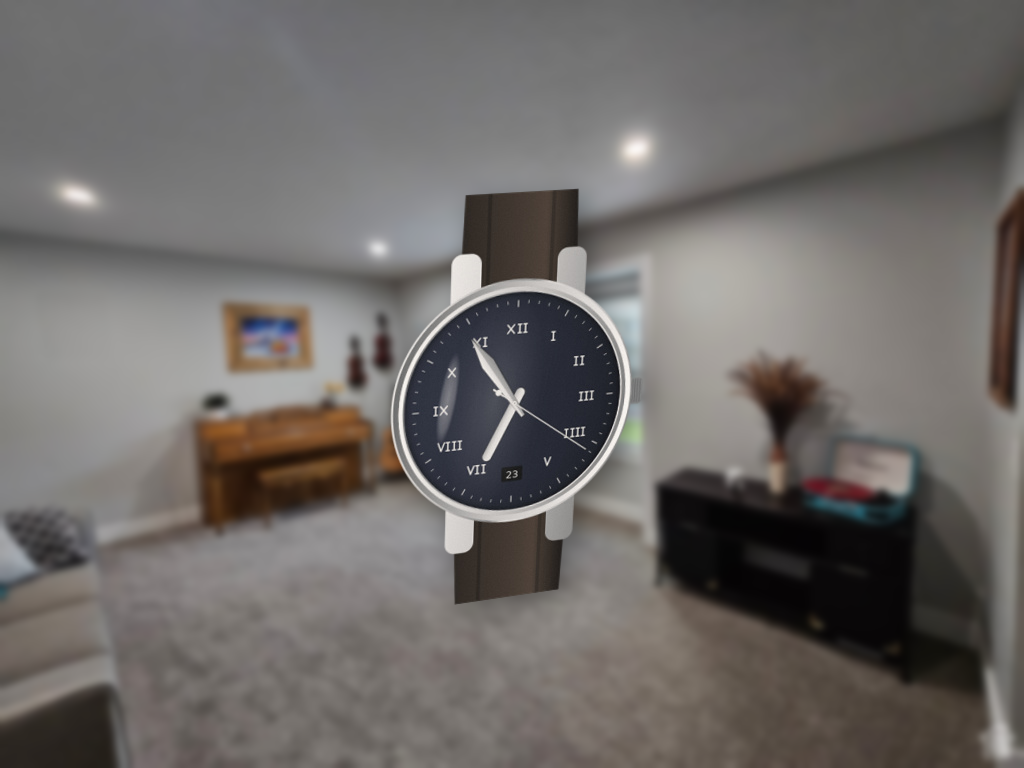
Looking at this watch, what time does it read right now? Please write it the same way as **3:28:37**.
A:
**6:54:21**
